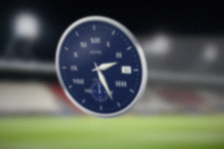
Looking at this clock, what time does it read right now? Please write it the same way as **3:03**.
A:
**2:26**
